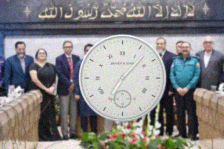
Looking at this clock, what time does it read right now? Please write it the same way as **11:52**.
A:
**7:07**
